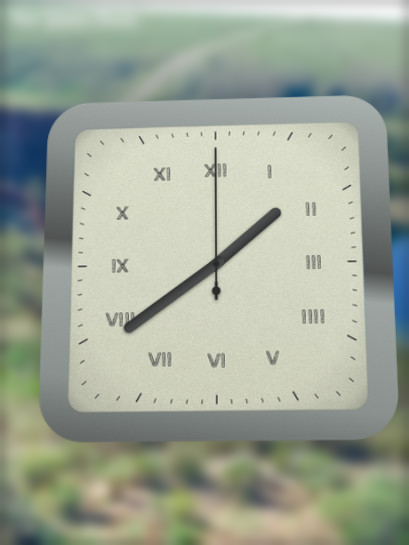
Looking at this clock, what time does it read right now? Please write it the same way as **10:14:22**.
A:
**1:39:00**
